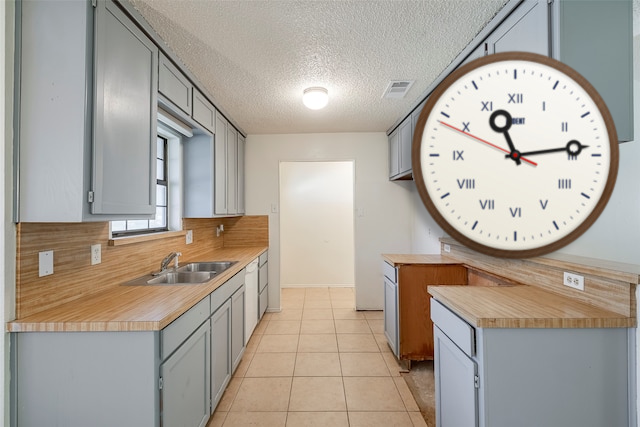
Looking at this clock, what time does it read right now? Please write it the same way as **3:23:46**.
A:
**11:13:49**
